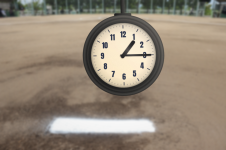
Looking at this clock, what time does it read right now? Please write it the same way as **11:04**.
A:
**1:15**
